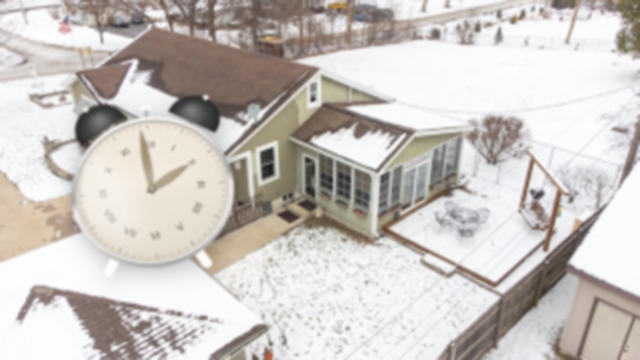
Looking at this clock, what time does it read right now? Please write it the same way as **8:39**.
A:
**1:59**
